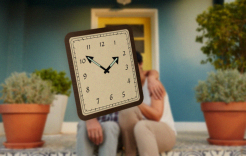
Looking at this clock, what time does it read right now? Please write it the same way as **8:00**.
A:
**1:52**
